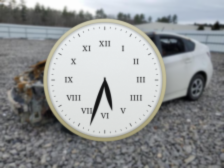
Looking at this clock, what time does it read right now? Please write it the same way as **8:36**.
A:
**5:33**
